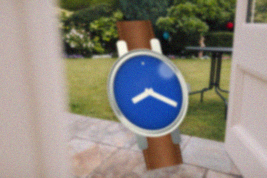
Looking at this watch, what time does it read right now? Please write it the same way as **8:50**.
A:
**8:20**
